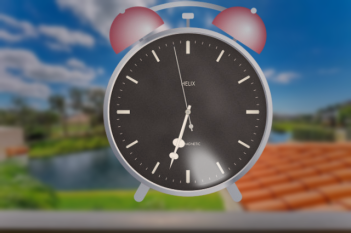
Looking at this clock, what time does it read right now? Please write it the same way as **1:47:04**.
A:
**6:32:58**
